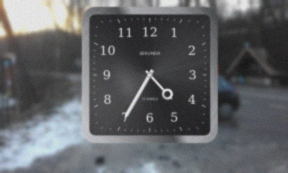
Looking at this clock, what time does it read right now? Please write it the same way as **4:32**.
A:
**4:35**
